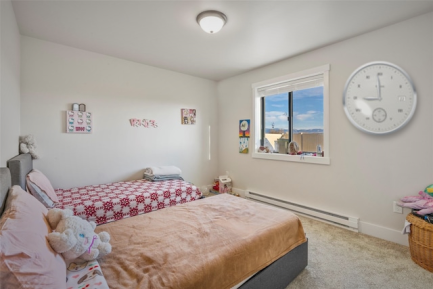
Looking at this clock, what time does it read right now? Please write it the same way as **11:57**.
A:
**8:59**
